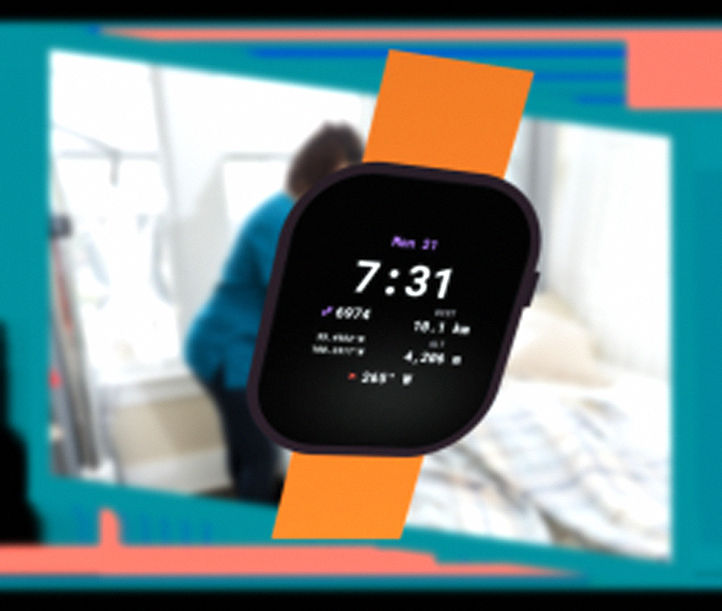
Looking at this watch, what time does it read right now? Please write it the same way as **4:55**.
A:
**7:31**
